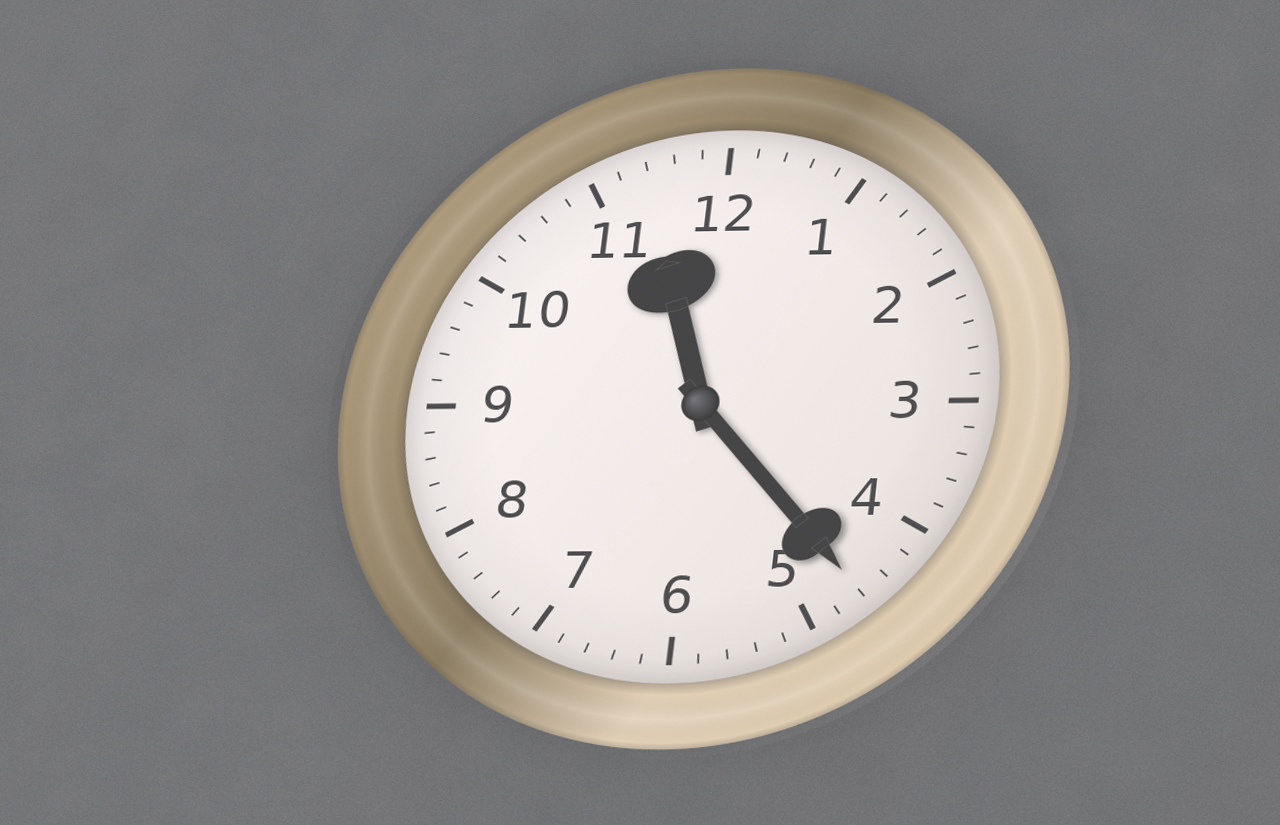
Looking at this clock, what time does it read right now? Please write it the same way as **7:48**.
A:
**11:23**
